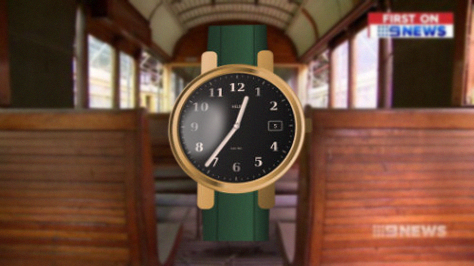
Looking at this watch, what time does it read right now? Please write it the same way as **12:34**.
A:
**12:36**
